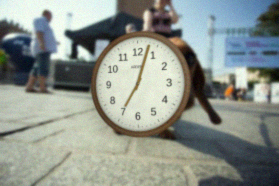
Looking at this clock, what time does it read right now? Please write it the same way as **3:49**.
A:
**7:03**
